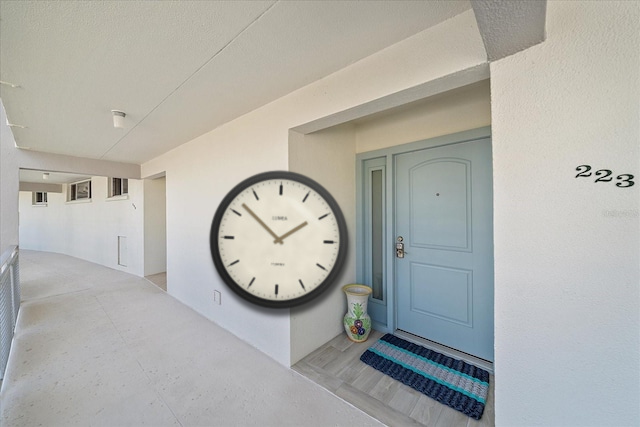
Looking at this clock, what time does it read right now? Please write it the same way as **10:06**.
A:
**1:52**
